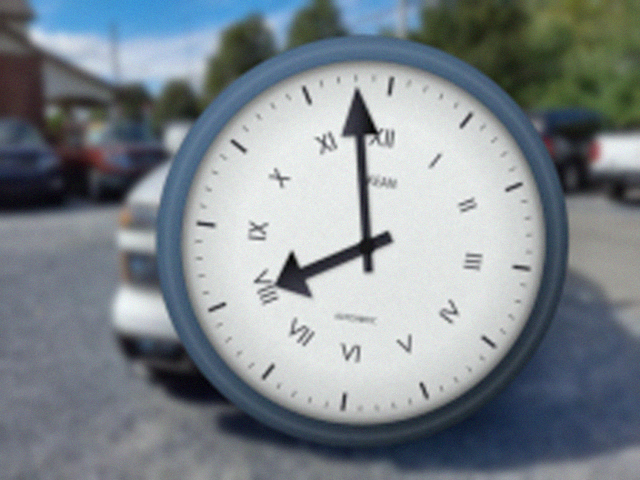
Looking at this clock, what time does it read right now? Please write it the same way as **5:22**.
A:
**7:58**
